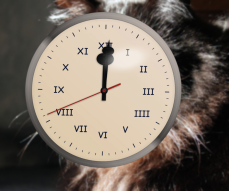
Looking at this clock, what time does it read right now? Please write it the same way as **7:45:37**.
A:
**12:00:41**
